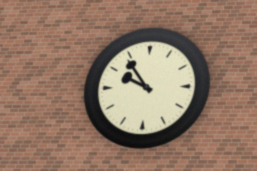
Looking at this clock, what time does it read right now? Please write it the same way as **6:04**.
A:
**9:54**
